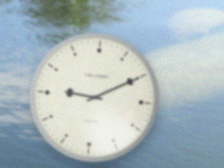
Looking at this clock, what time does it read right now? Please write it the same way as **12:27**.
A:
**9:10**
